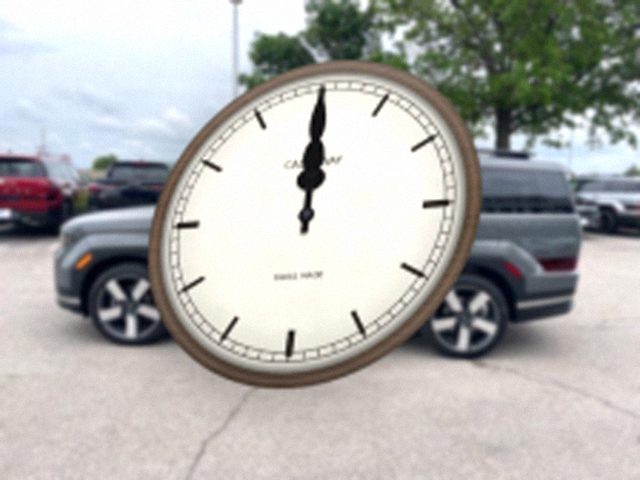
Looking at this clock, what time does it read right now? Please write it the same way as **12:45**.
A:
**12:00**
